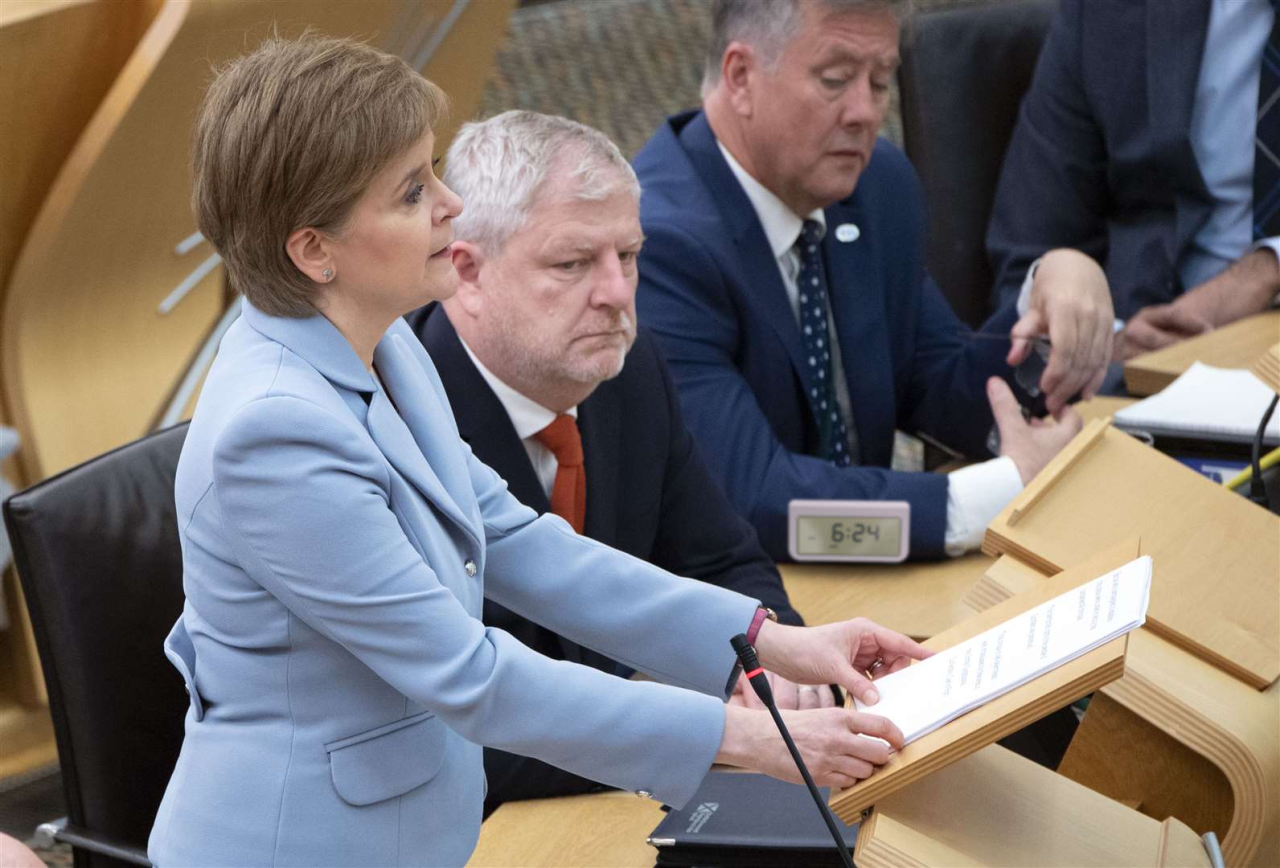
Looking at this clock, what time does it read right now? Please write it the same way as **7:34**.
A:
**6:24**
